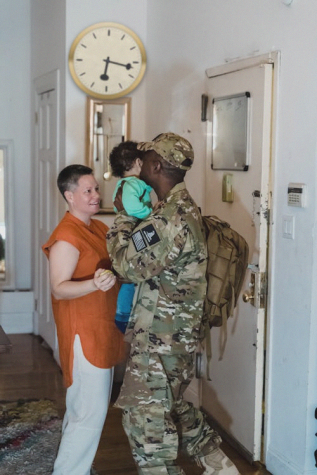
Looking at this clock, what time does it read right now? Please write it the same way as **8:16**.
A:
**6:17**
